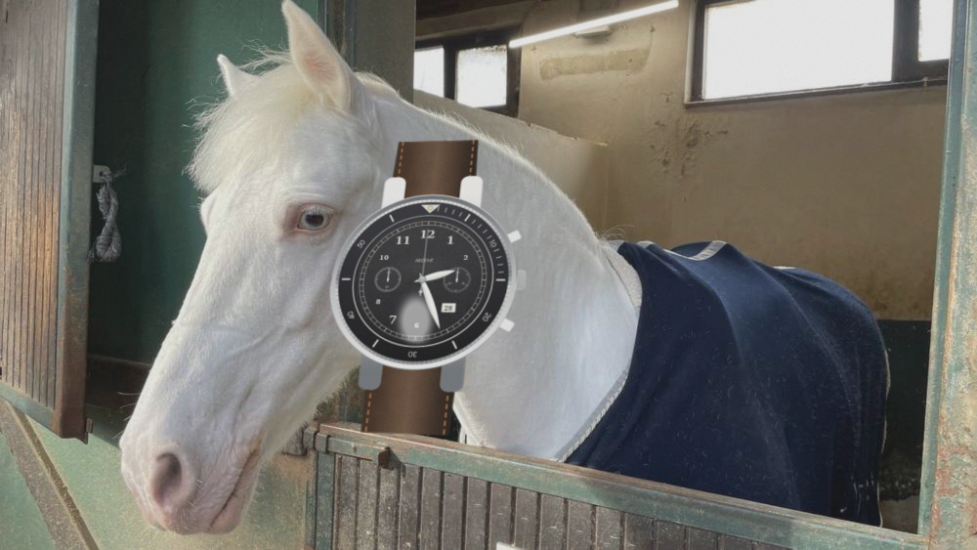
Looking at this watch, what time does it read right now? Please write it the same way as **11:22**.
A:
**2:26**
